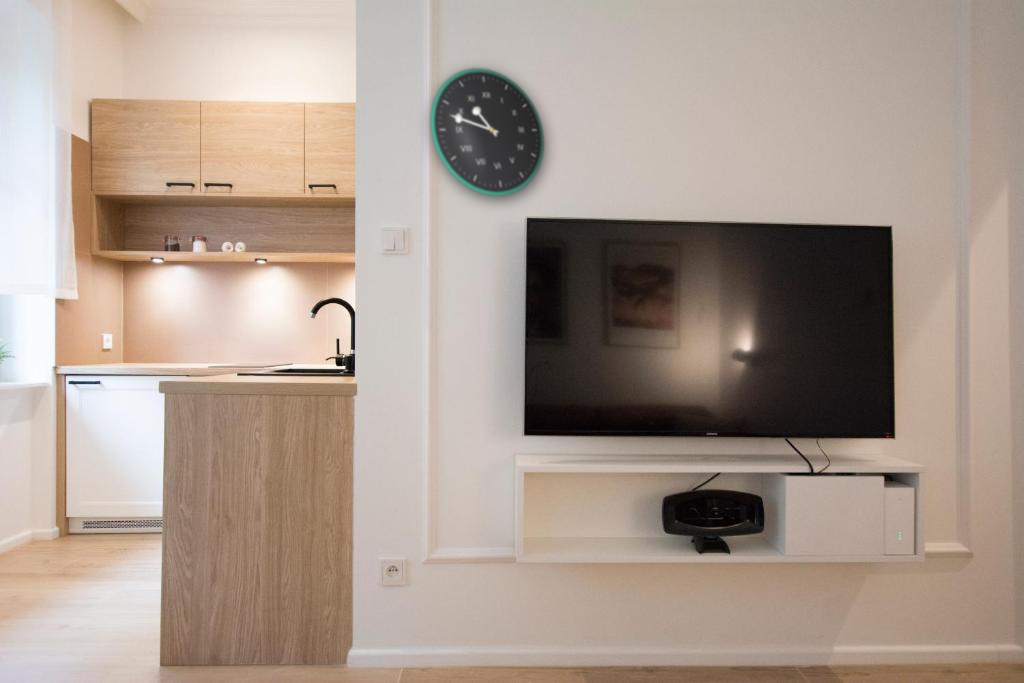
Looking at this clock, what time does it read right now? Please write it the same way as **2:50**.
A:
**10:48**
